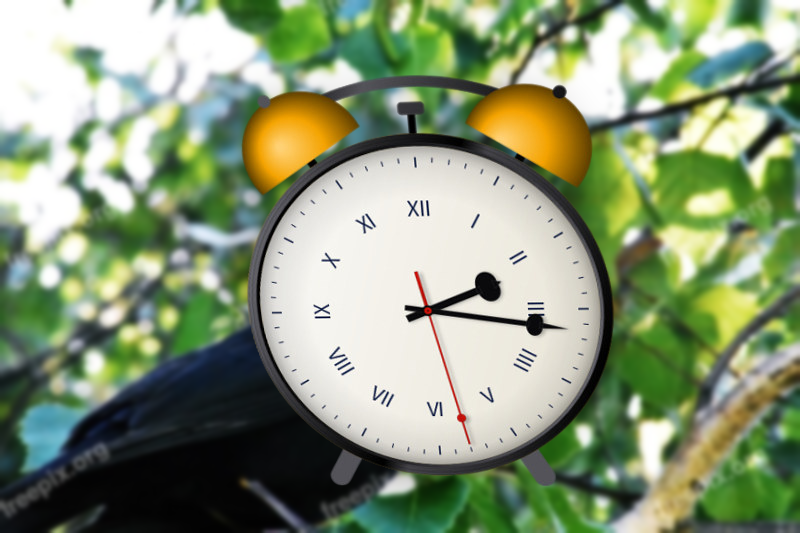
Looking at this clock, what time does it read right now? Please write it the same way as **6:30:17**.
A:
**2:16:28**
